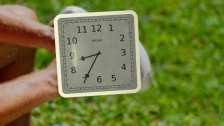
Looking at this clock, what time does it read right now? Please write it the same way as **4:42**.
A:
**8:35**
